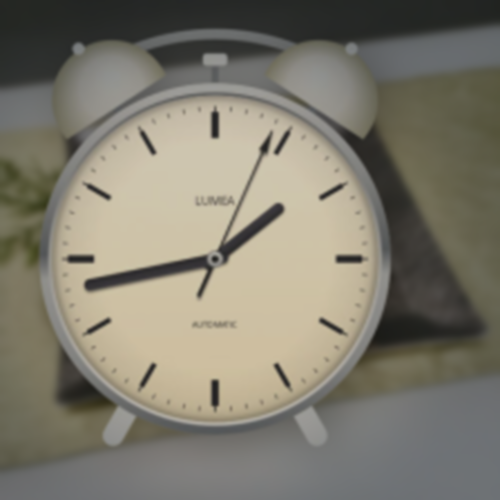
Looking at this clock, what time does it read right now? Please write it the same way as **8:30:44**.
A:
**1:43:04**
